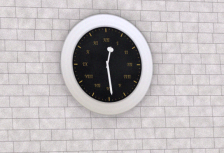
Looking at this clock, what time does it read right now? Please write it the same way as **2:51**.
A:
**12:29**
